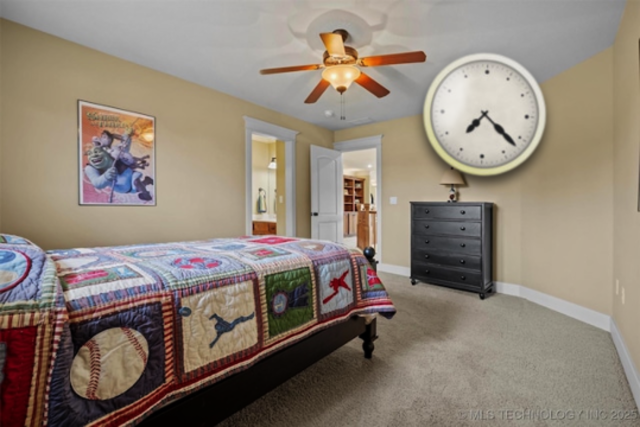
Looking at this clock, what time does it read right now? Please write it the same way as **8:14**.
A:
**7:22**
